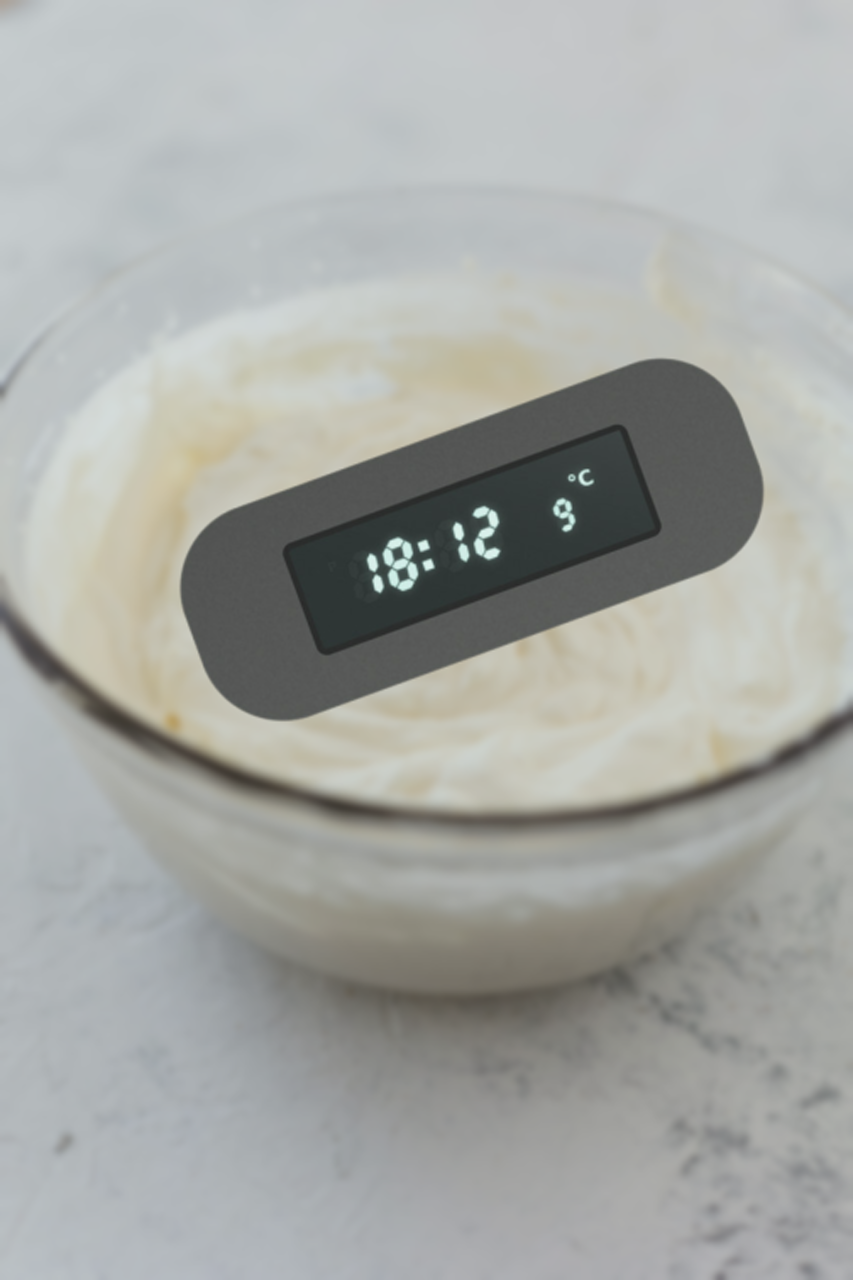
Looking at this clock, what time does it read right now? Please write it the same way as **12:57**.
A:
**18:12**
